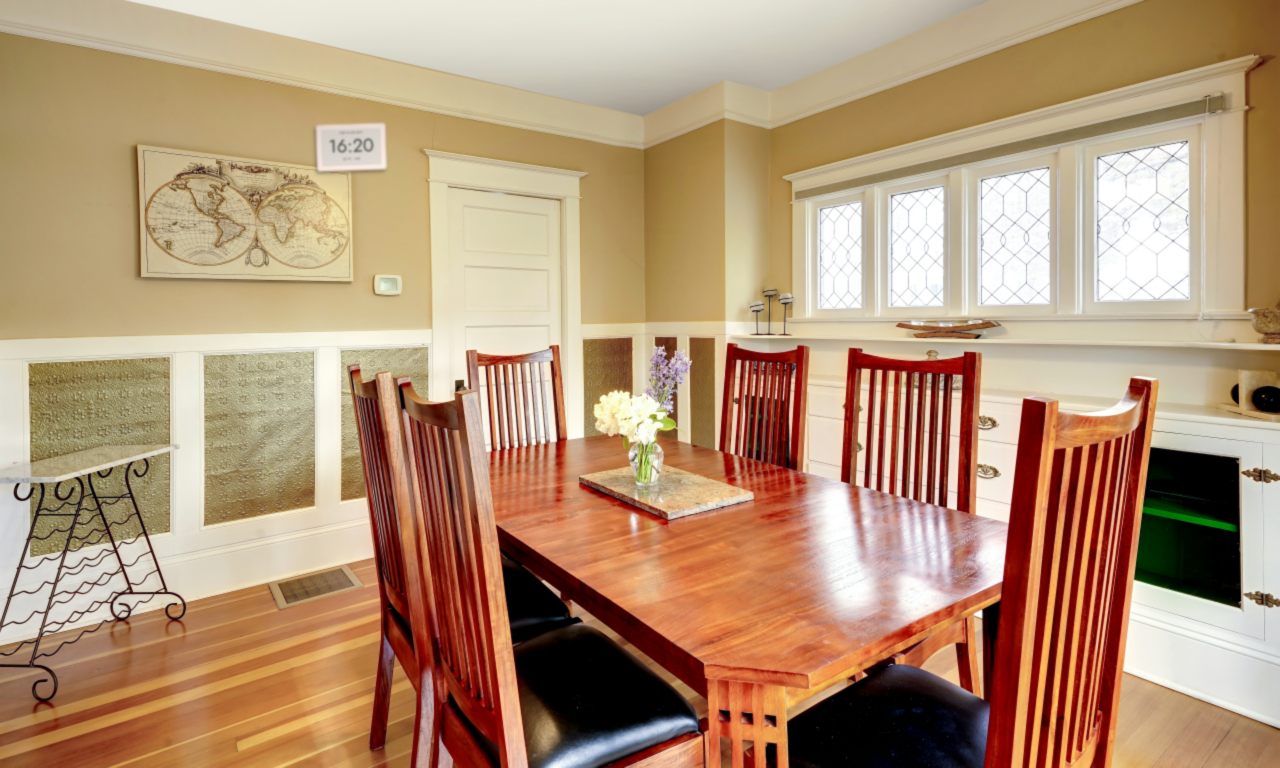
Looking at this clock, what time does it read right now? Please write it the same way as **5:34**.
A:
**16:20**
